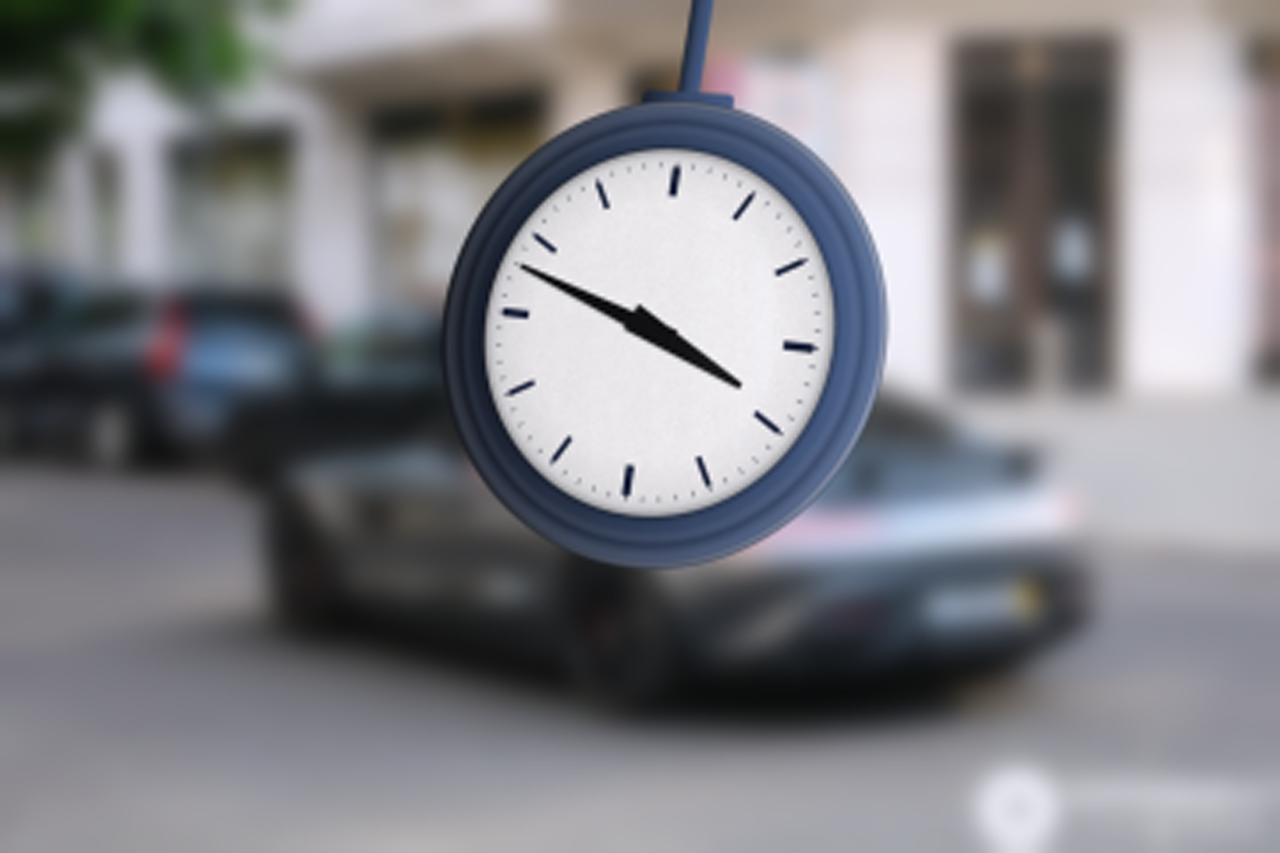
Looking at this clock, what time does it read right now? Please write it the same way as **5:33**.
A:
**3:48**
